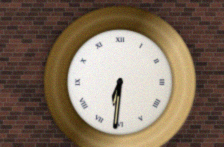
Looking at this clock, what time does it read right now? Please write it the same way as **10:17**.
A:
**6:31**
